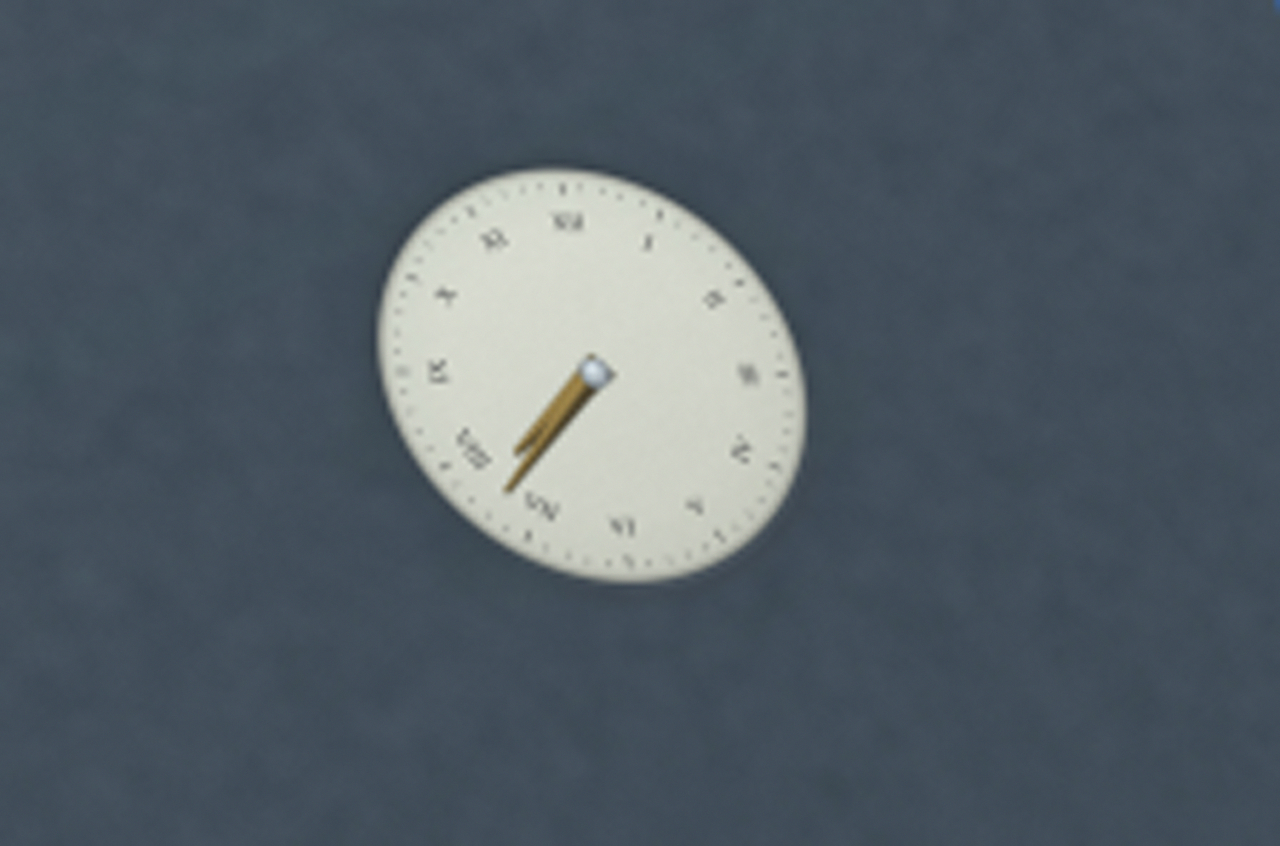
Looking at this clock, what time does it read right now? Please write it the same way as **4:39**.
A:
**7:37**
